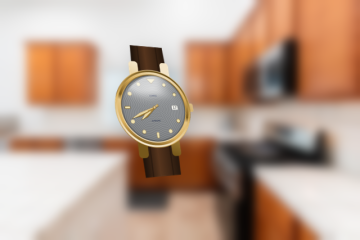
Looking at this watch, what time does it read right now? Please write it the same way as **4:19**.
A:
**7:41**
